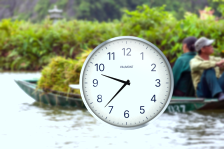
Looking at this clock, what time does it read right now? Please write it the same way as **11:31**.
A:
**9:37**
